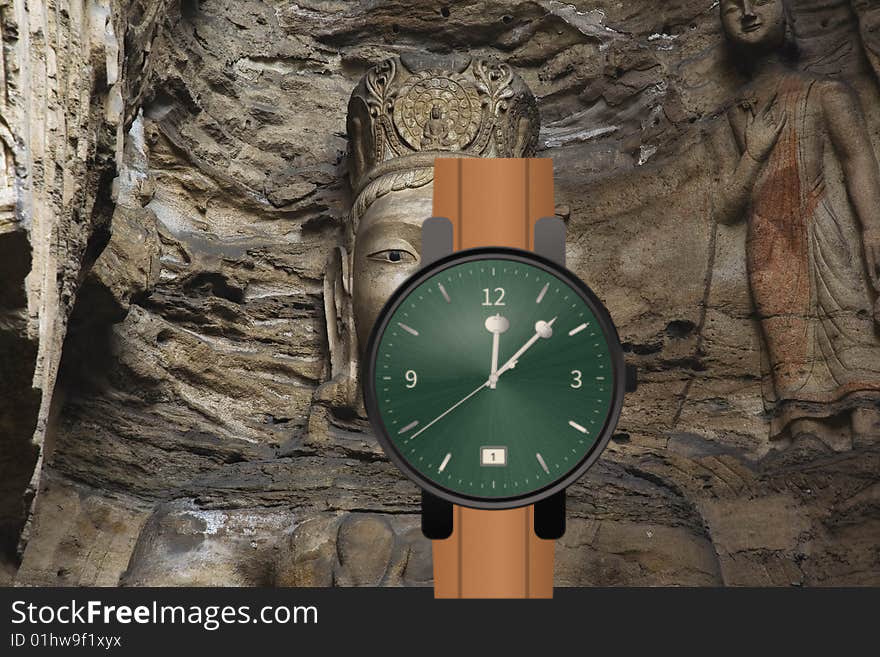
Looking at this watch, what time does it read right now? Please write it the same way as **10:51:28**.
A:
**12:07:39**
